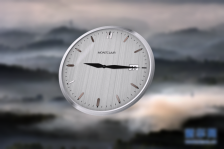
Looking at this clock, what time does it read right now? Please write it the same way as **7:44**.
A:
**9:15**
